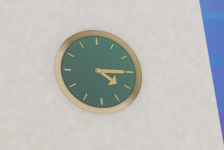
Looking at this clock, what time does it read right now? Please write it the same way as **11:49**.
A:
**4:15**
